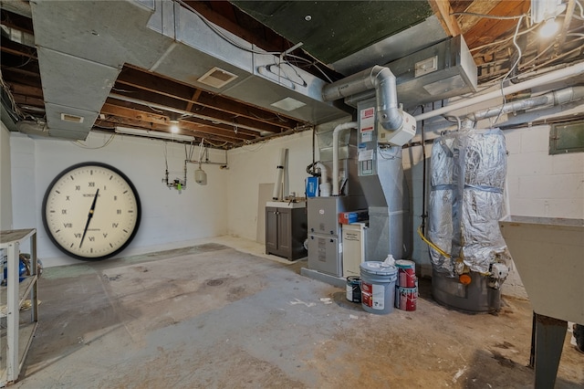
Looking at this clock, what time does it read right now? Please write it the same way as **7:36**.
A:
**12:33**
